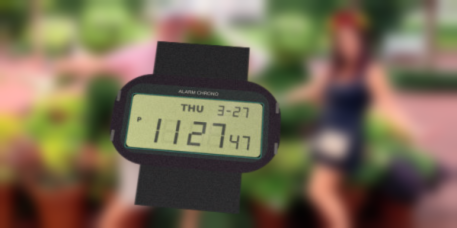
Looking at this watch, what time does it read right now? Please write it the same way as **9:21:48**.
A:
**11:27:47**
